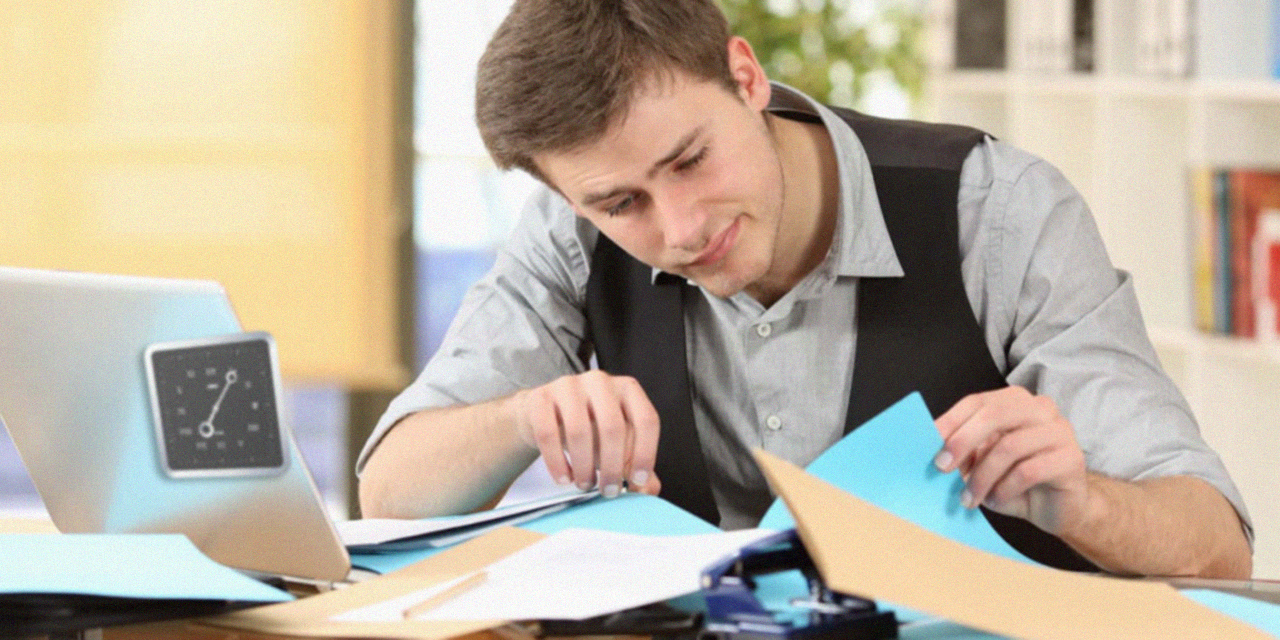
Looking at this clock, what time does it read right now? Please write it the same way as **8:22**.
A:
**7:06**
